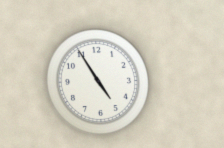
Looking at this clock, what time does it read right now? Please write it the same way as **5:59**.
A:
**4:55**
